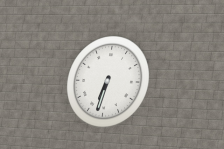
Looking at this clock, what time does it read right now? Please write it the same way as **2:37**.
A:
**6:32**
